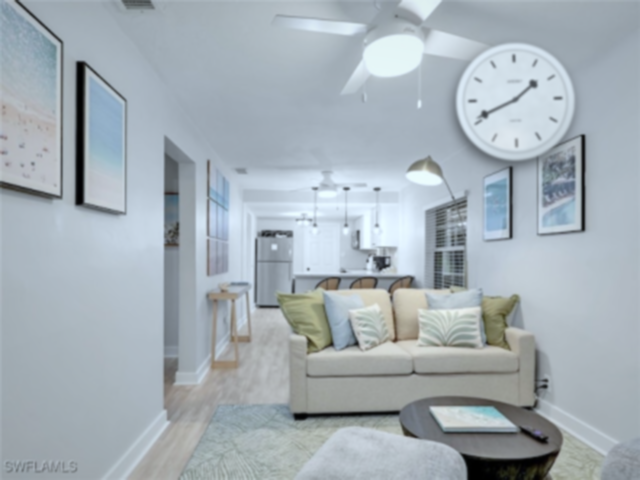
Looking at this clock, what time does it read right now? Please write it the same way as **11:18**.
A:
**1:41**
